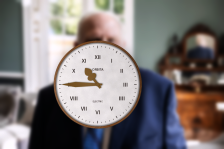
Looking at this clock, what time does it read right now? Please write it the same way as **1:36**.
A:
**10:45**
